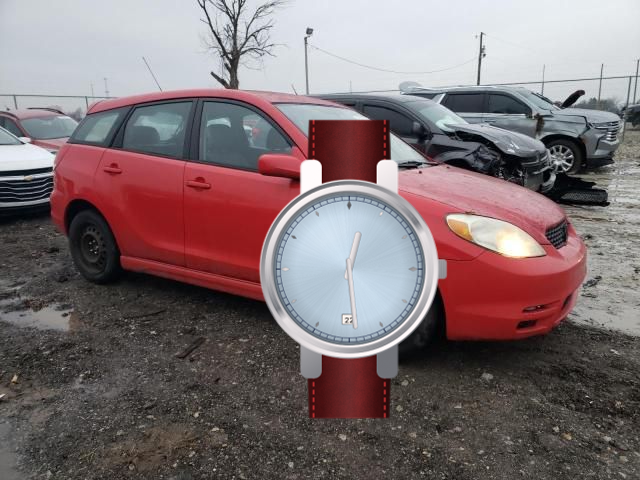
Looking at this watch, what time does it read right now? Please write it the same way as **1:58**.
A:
**12:29**
